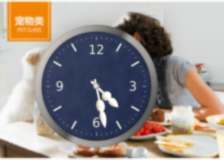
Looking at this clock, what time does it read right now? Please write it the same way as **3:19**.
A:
**4:28**
